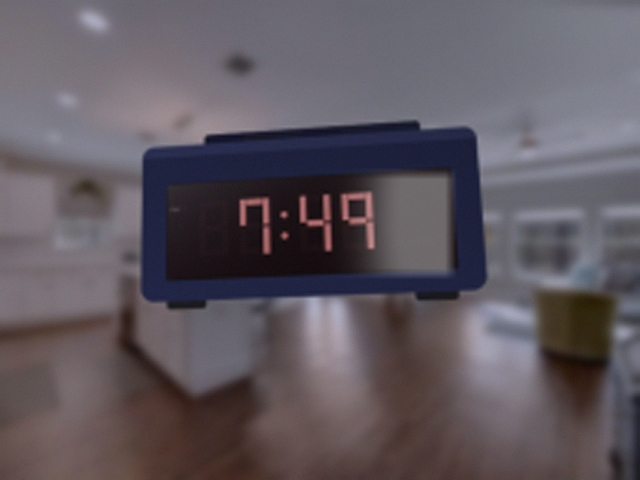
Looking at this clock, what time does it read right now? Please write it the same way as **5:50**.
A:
**7:49**
